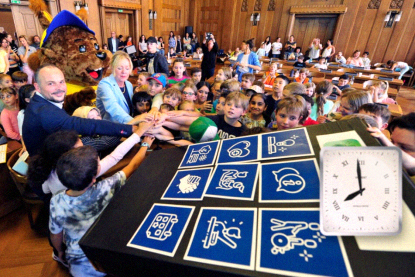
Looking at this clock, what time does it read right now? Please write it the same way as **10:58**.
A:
**7:59**
